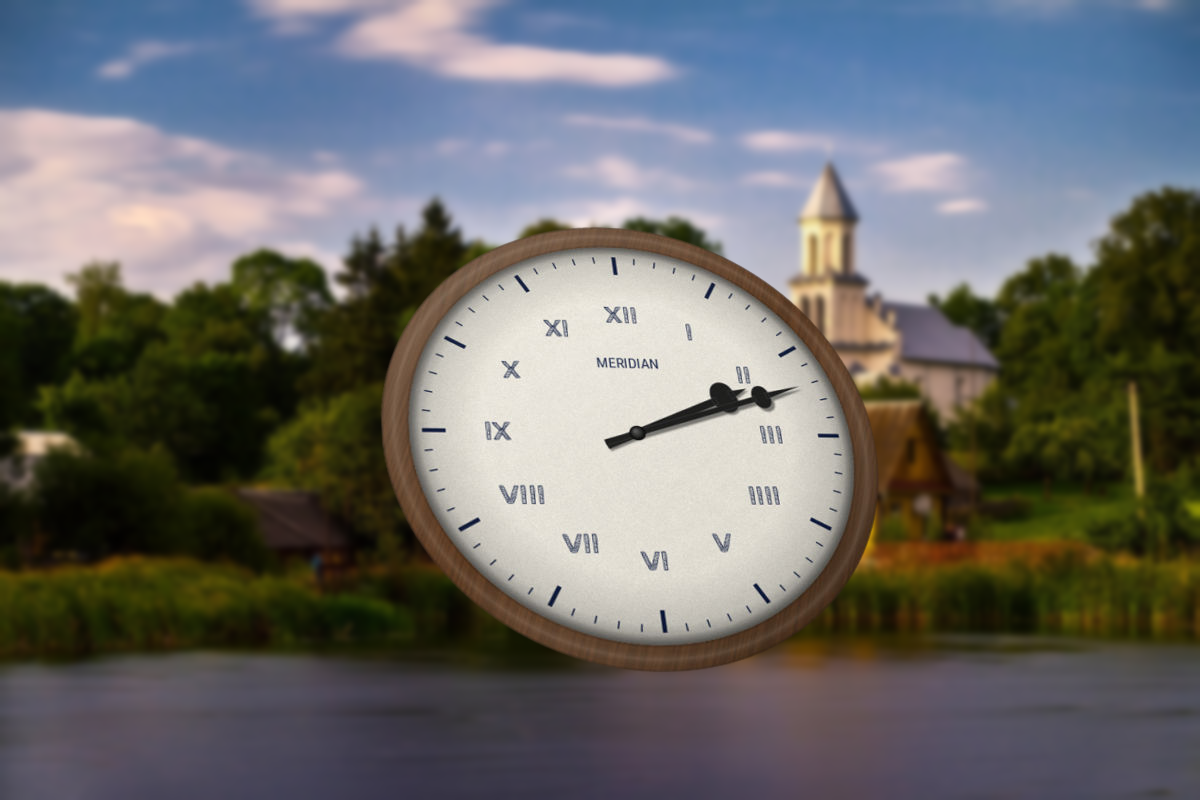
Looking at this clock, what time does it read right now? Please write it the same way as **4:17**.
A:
**2:12**
